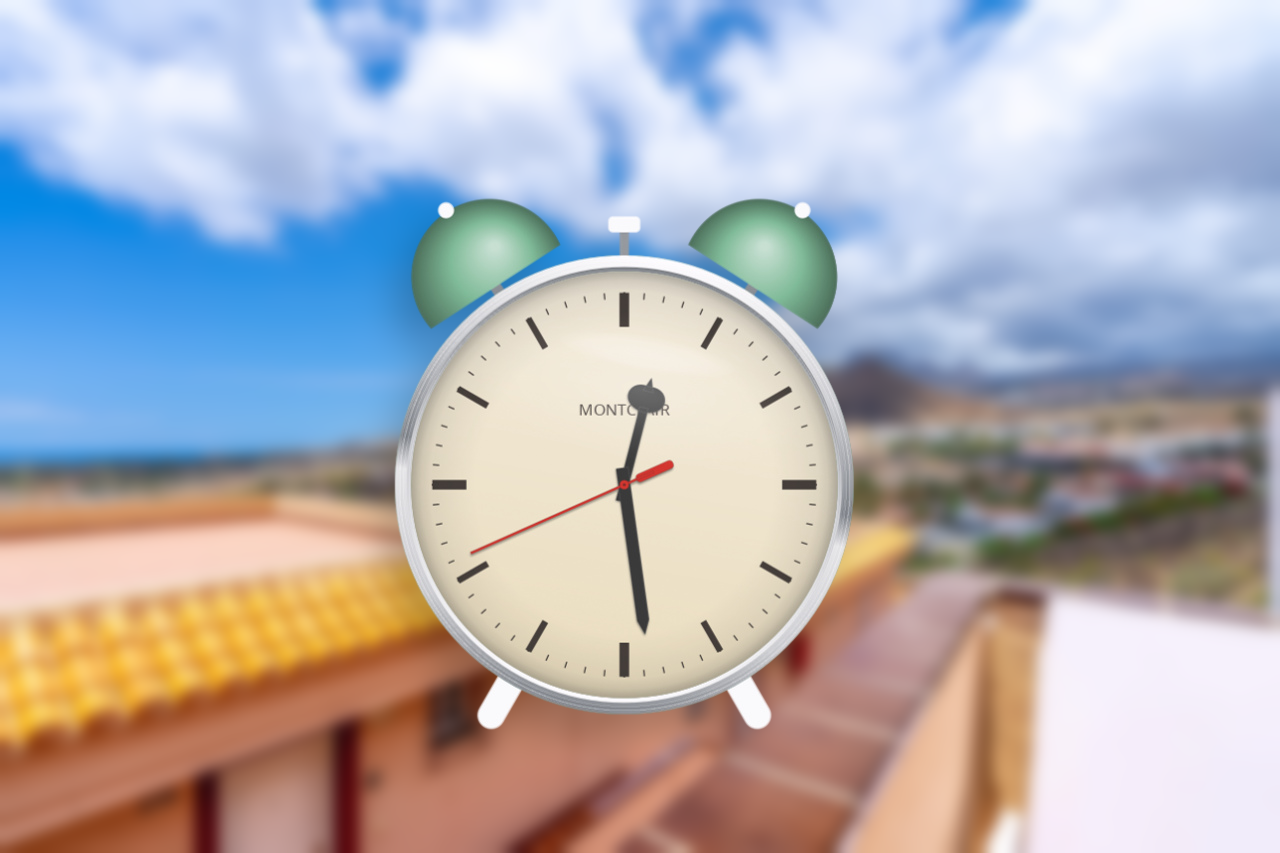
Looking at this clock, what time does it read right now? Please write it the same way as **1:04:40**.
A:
**12:28:41**
